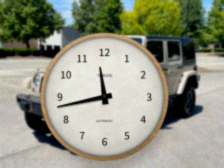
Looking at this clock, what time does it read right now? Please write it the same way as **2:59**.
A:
**11:43**
